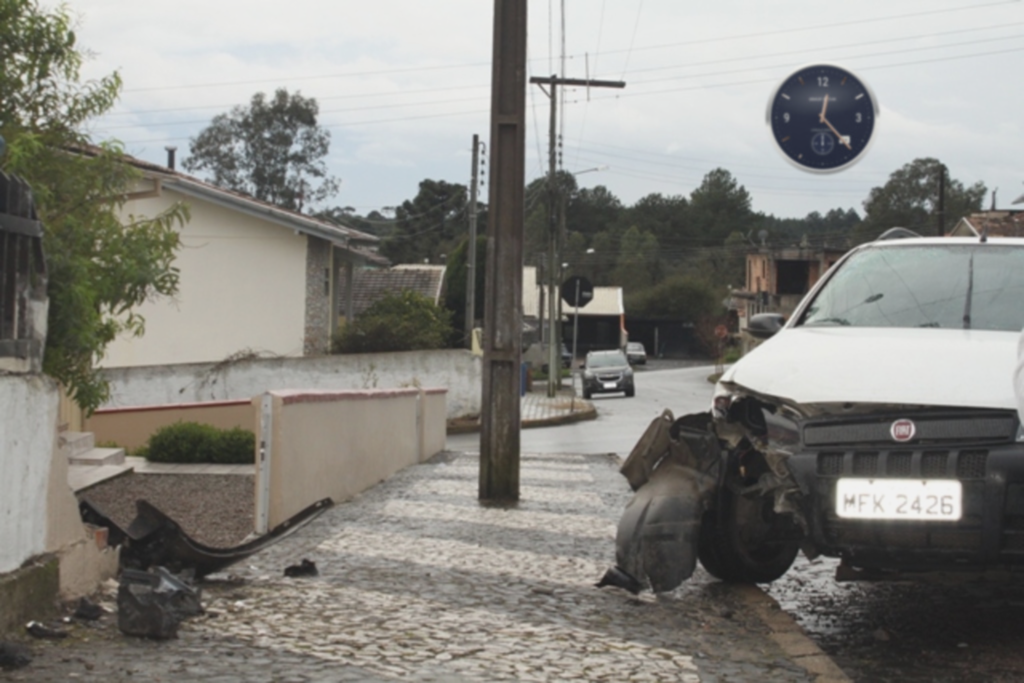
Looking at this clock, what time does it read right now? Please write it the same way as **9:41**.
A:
**12:23**
